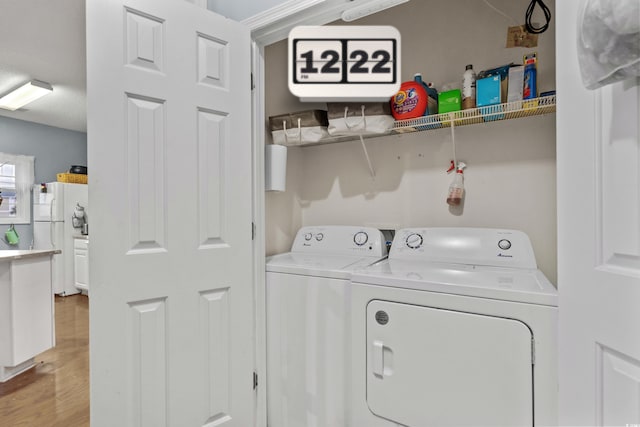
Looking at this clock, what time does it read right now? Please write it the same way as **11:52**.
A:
**12:22**
